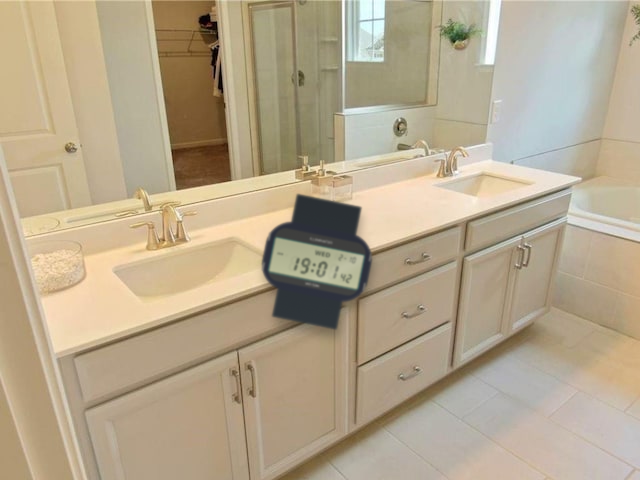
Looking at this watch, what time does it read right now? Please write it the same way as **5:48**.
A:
**19:01**
